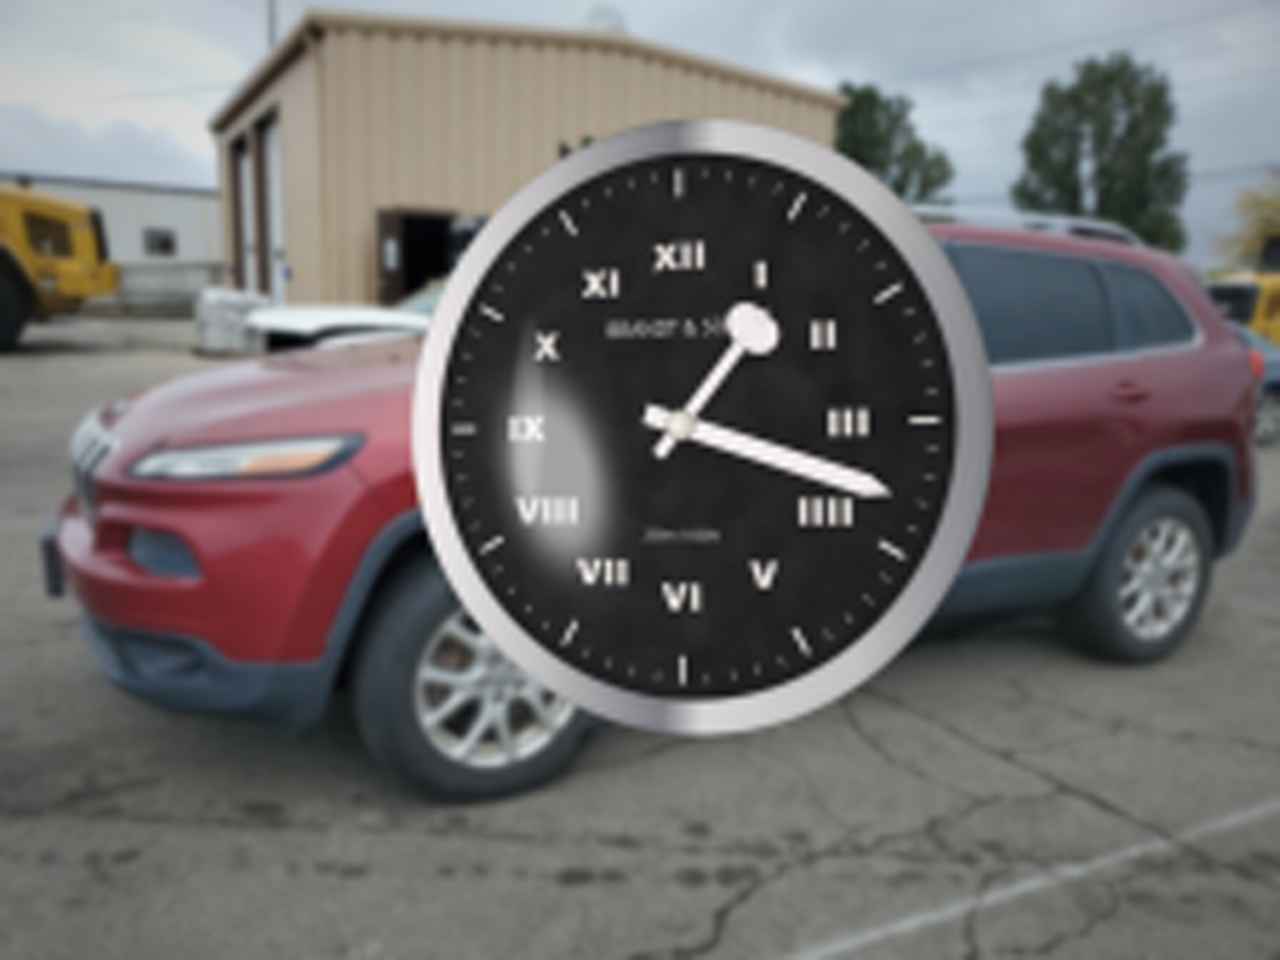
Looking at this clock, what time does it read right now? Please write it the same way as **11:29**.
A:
**1:18**
